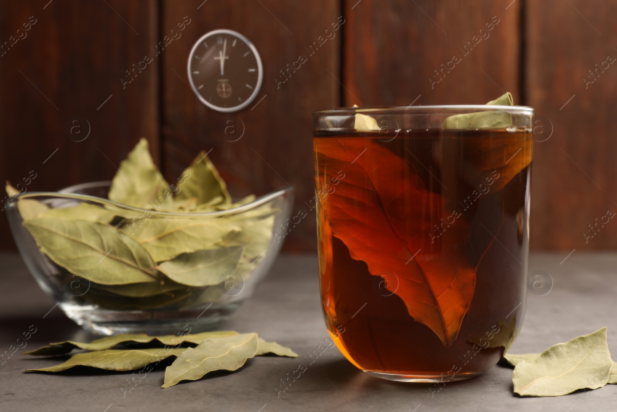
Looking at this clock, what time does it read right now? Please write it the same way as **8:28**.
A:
**12:02**
